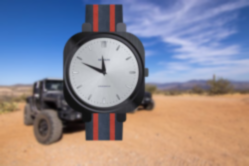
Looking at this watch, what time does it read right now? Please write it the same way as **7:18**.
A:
**11:49**
